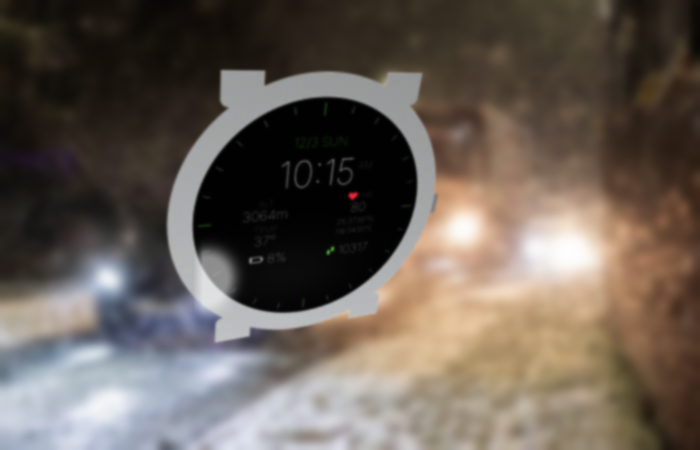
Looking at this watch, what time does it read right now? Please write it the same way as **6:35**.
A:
**10:15**
